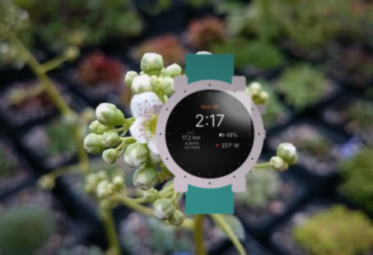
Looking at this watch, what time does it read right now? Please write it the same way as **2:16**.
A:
**2:17**
